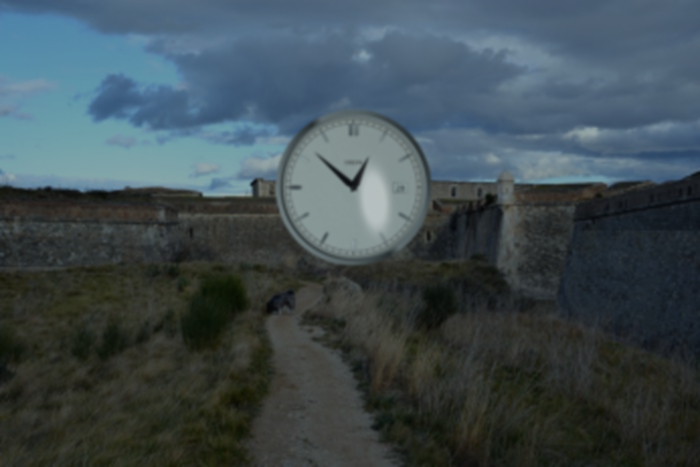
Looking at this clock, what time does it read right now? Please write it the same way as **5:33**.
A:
**12:52**
